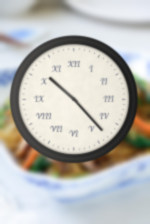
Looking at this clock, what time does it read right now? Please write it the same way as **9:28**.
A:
**10:23**
